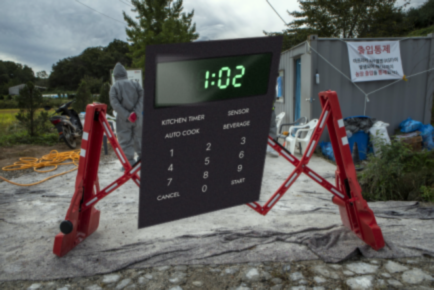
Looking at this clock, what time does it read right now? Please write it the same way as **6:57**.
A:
**1:02**
